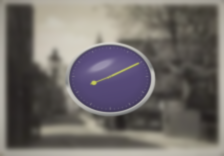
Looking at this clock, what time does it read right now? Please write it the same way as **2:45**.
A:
**8:10**
